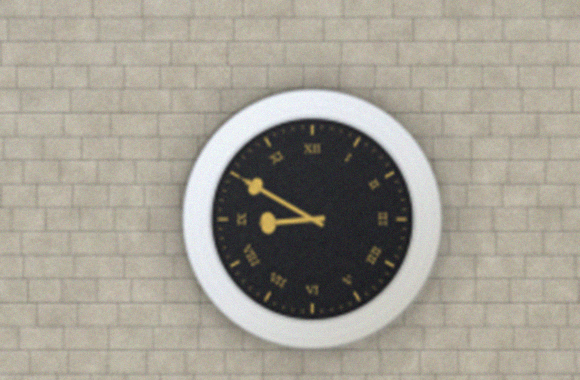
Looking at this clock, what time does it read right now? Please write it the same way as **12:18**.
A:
**8:50**
